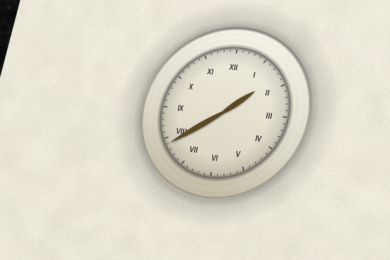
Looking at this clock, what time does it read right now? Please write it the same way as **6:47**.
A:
**1:39**
